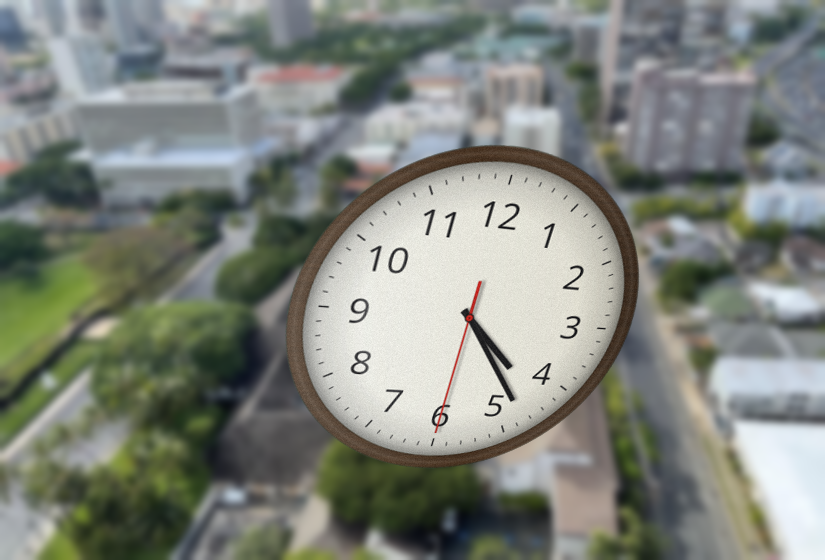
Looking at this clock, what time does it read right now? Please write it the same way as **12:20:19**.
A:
**4:23:30**
